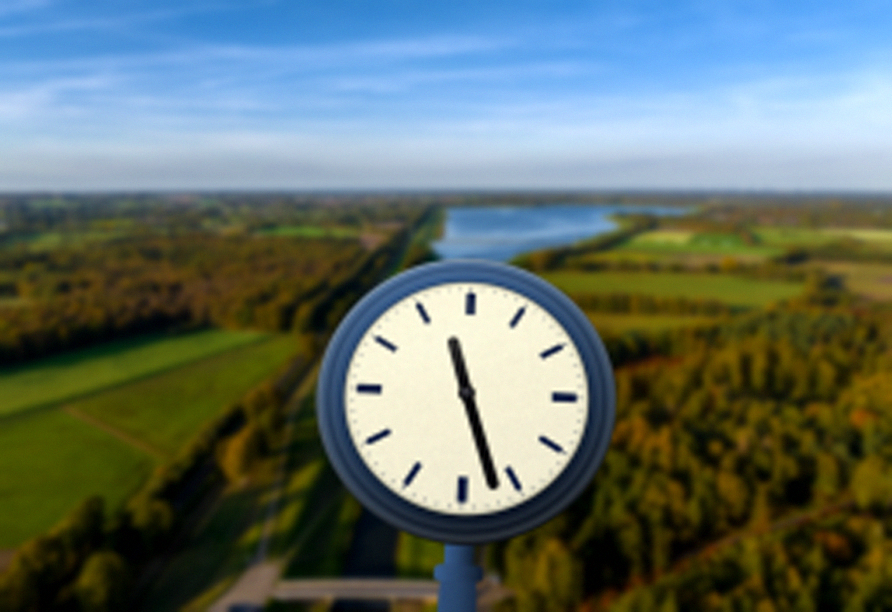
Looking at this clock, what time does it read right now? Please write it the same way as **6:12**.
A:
**11:27**
